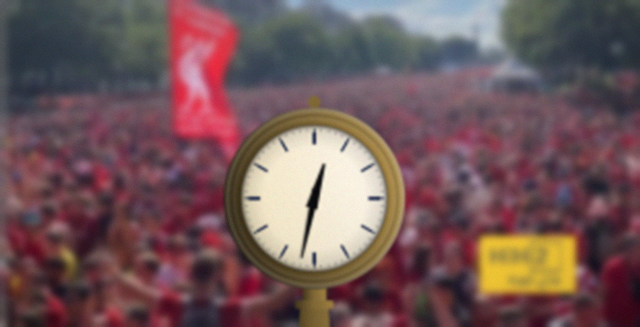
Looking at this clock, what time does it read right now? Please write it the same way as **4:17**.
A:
**12:32**
